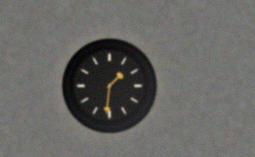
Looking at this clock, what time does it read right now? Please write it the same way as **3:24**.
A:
**1:31**
